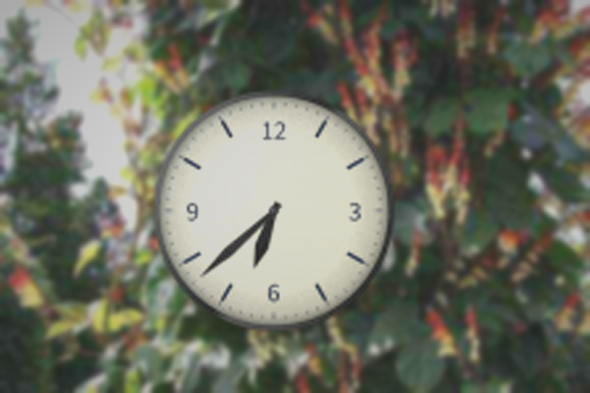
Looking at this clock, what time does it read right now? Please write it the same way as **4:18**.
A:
**6:38**
